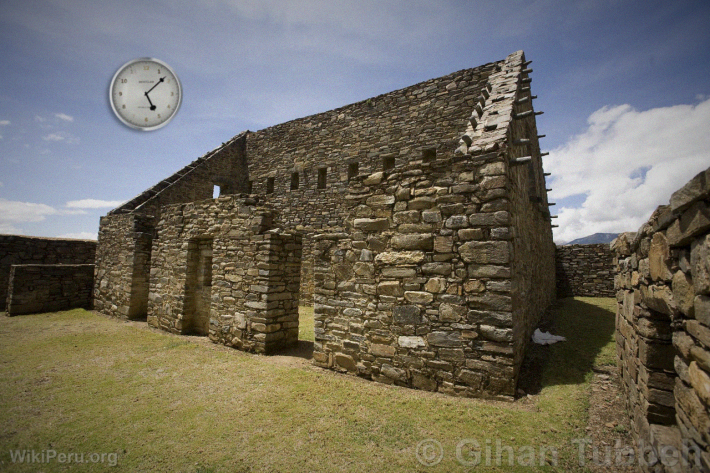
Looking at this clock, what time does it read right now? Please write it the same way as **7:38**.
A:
**5:08**
